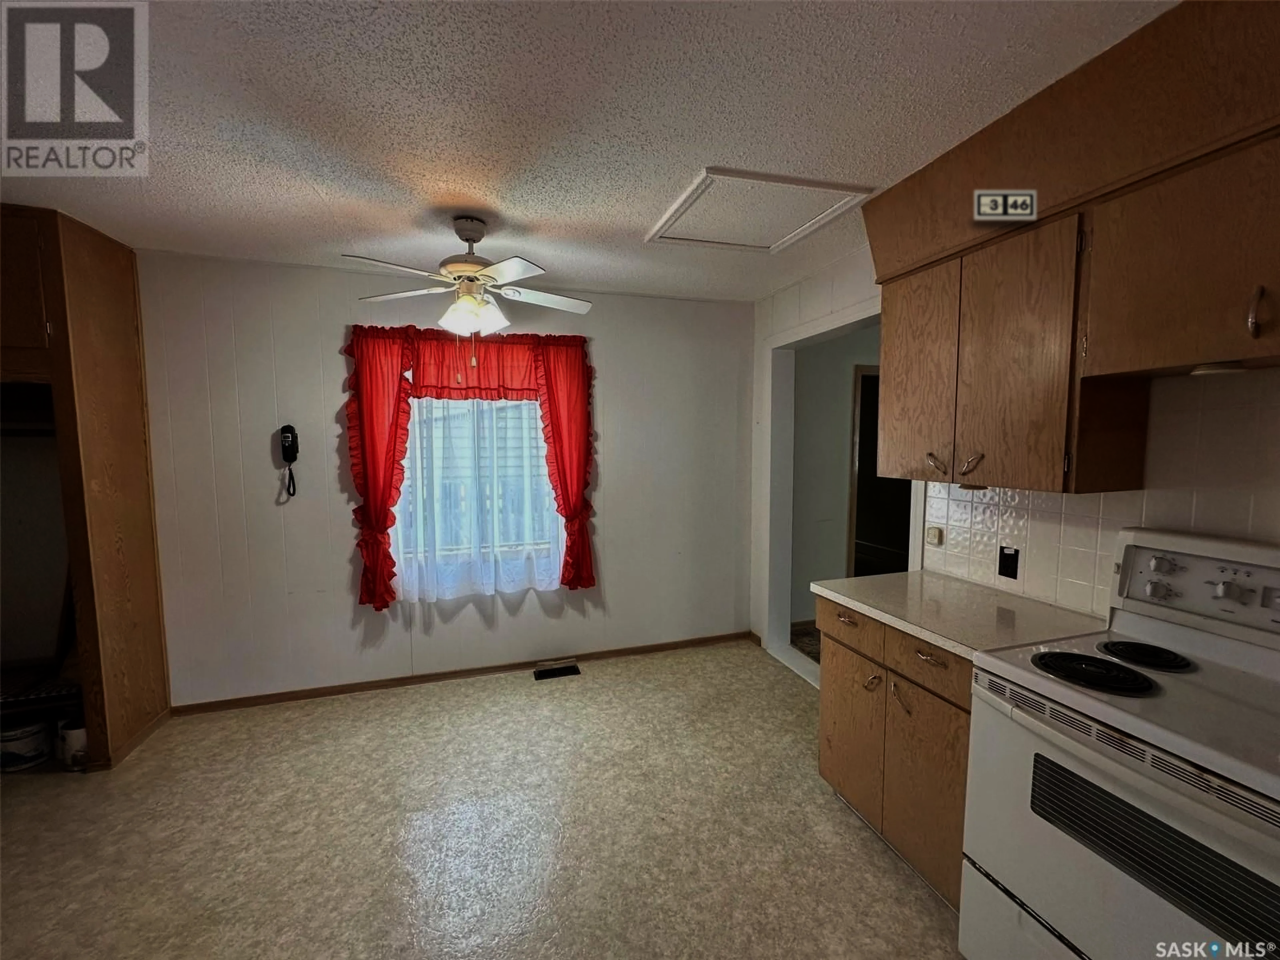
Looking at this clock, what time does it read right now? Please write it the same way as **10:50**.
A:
**3:46**
